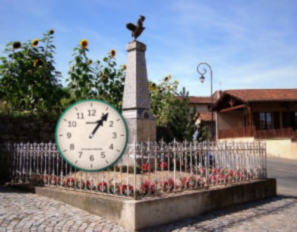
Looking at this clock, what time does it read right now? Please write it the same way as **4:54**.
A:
**1:06**
